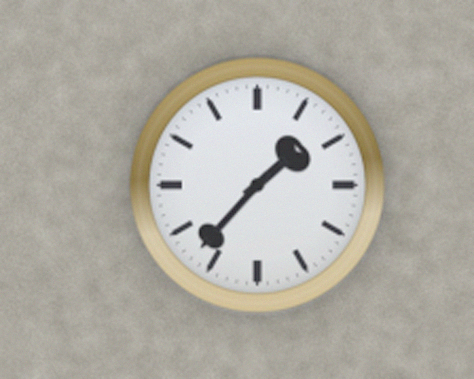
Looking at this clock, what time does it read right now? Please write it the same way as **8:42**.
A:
**1:37**
